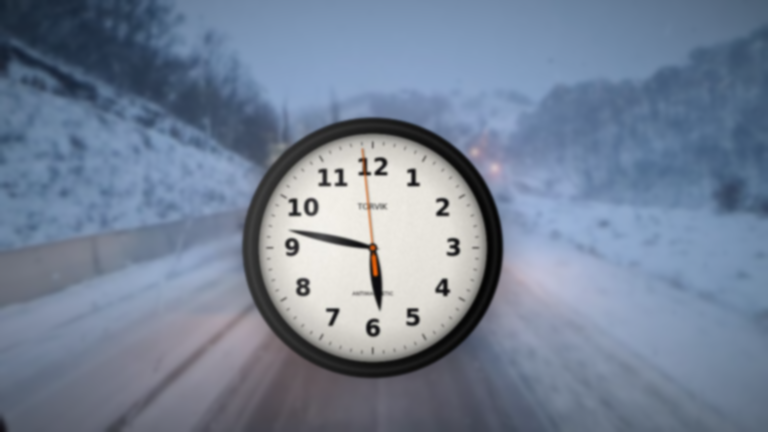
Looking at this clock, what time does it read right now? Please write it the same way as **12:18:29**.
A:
**5:46:59**
